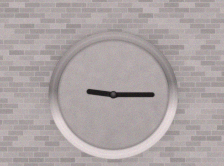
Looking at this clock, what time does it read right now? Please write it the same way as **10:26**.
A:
**9:15**
